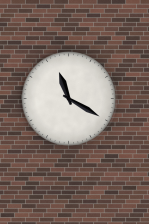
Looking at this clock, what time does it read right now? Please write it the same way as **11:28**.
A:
**11:20**
